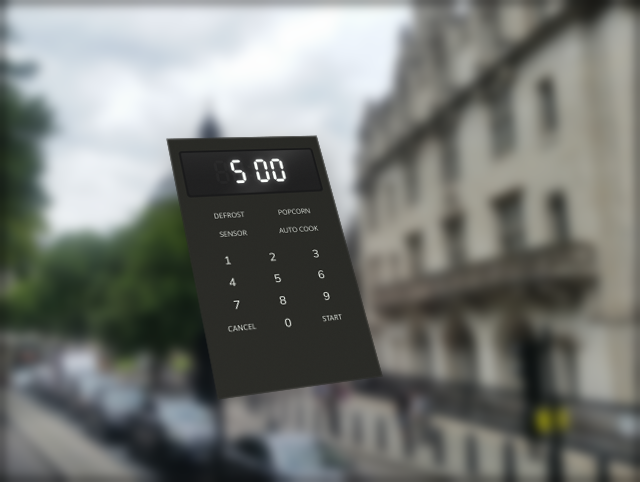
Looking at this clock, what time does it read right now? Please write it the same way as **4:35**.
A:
**5:00**
